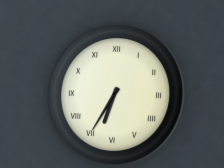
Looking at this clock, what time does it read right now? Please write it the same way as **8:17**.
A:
**6:35**
